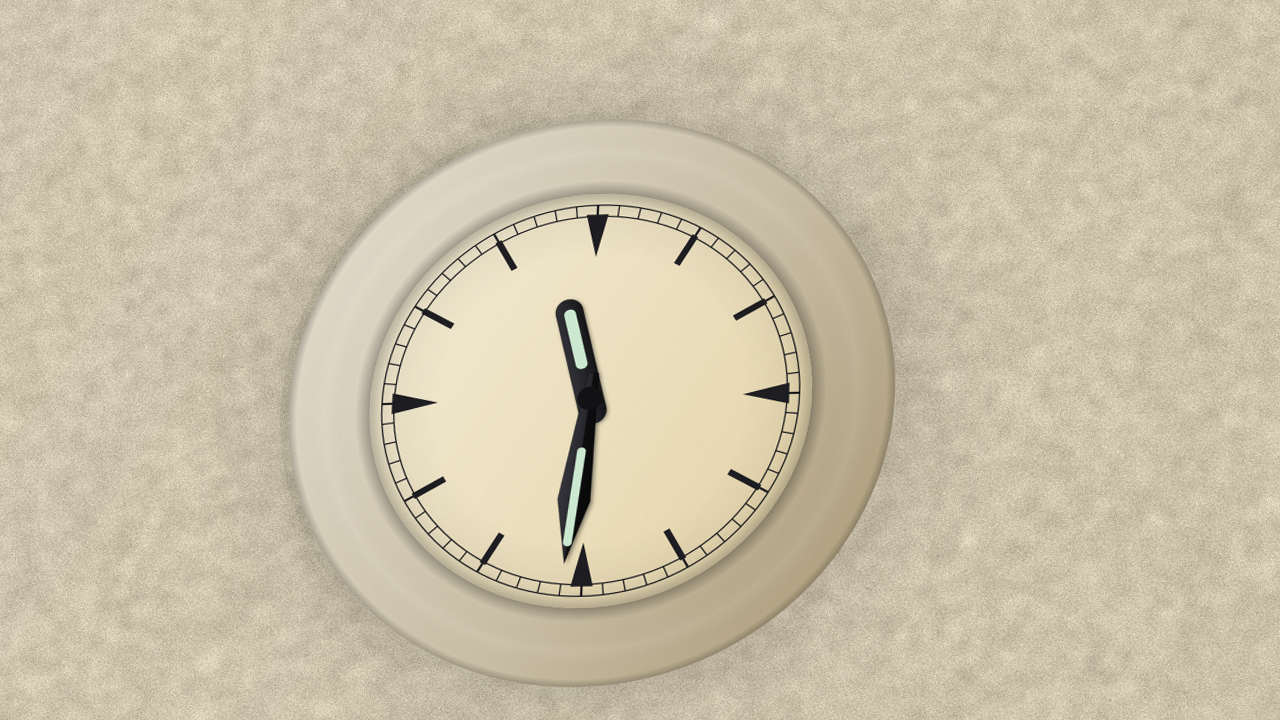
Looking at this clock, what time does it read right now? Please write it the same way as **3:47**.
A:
**11:31**
